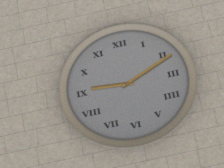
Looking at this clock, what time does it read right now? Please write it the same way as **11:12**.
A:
**9:11**
